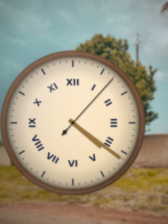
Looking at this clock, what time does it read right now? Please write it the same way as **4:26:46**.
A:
**4:21:07**
